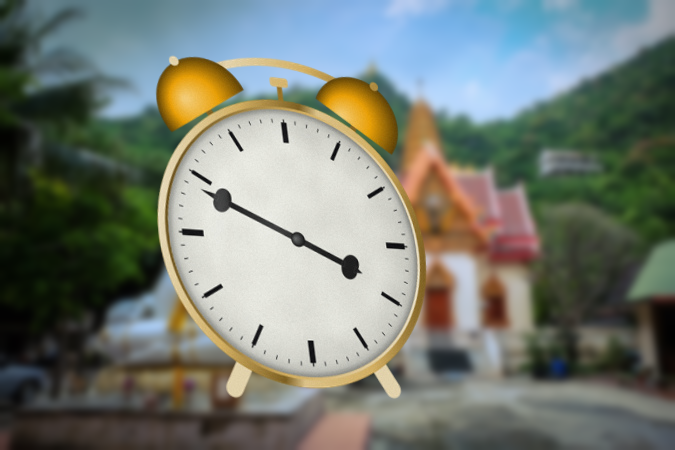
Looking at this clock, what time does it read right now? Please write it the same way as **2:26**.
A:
**3:49**
